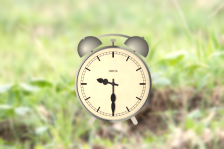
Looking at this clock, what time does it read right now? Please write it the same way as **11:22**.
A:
**9:30**
